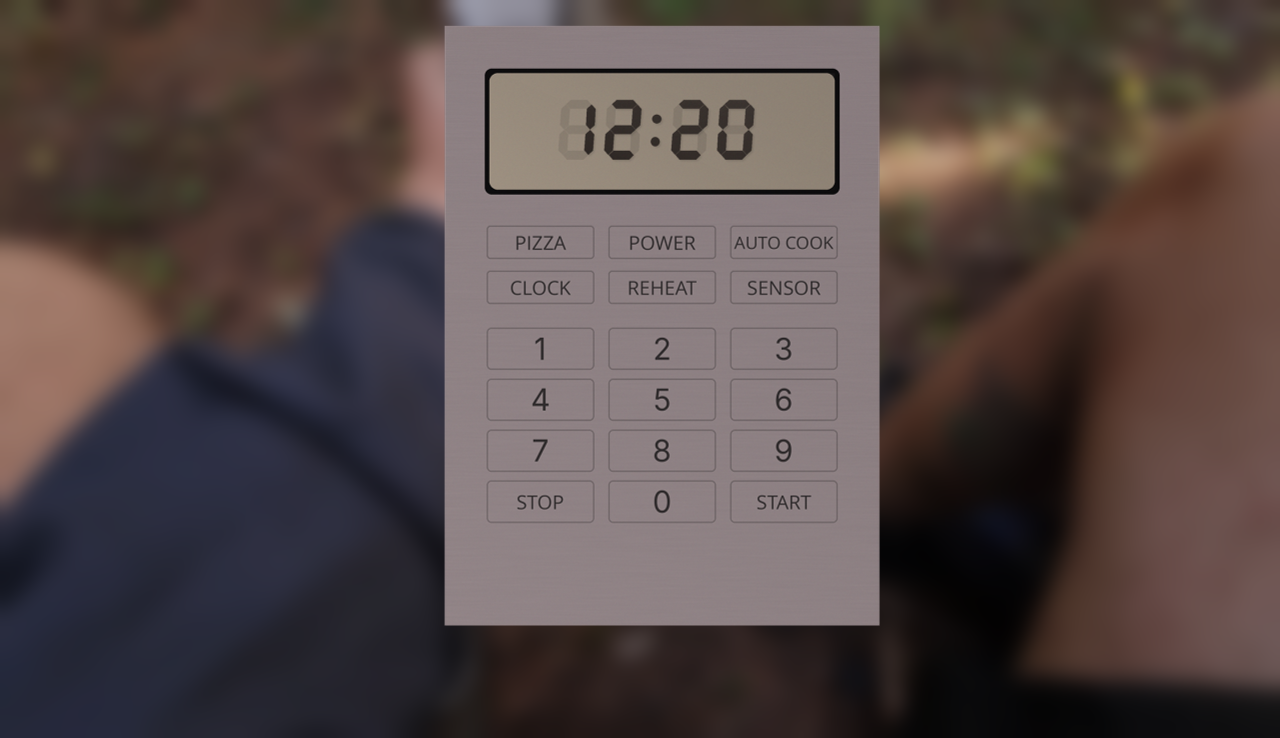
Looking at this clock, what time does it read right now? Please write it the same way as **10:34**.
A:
**12:20**
